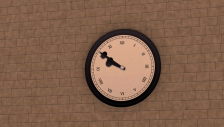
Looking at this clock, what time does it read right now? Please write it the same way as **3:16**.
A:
**9:51**
